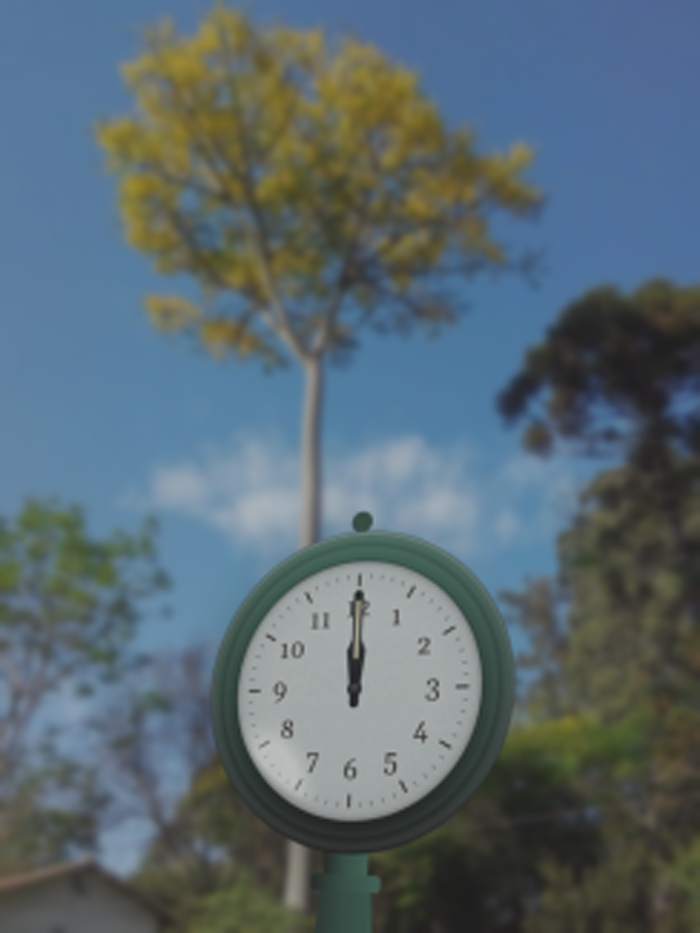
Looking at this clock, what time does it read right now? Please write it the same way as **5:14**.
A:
**12:00**
